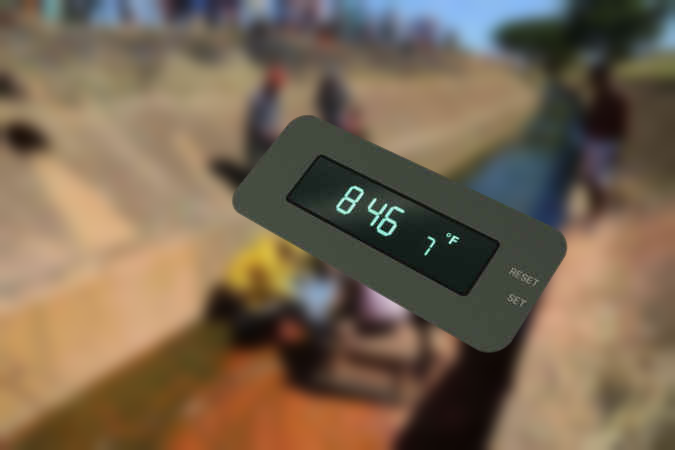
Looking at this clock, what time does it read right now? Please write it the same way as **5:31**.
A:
**8:46**
